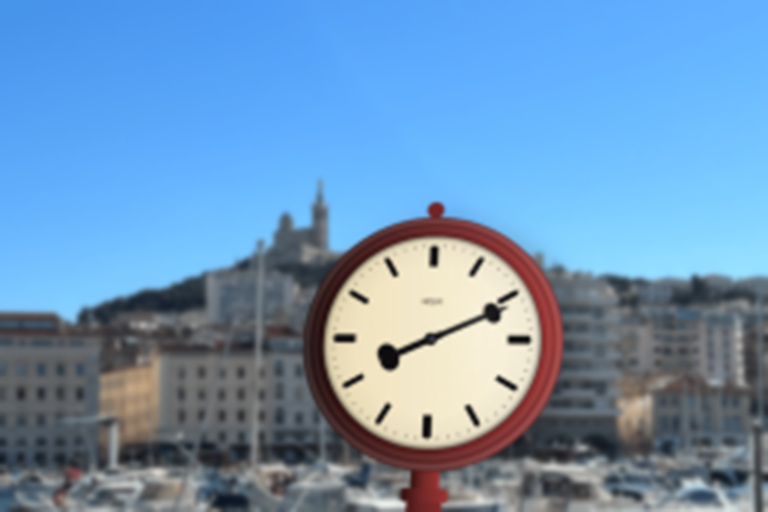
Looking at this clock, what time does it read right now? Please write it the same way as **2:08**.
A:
**8:11**
